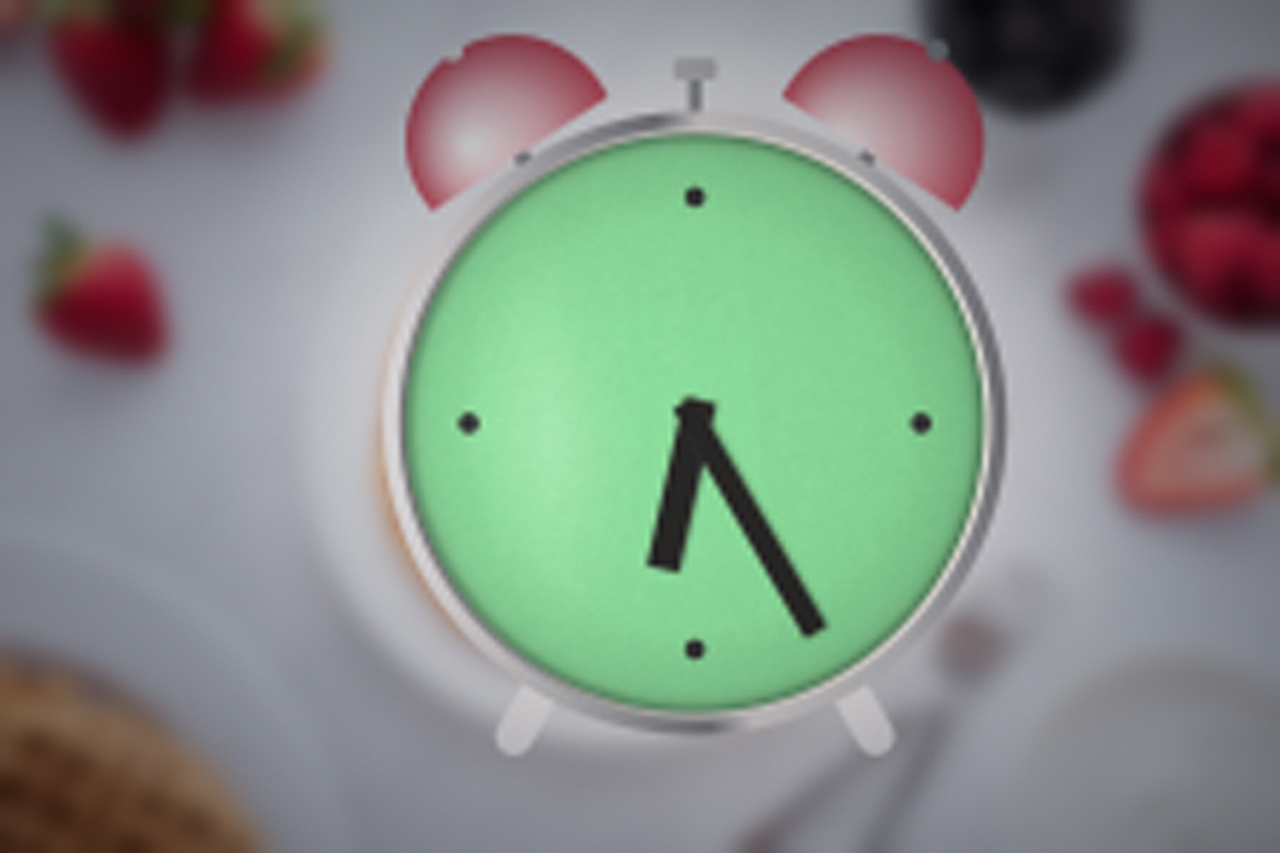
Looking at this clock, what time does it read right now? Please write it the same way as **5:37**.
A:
**6:25**
